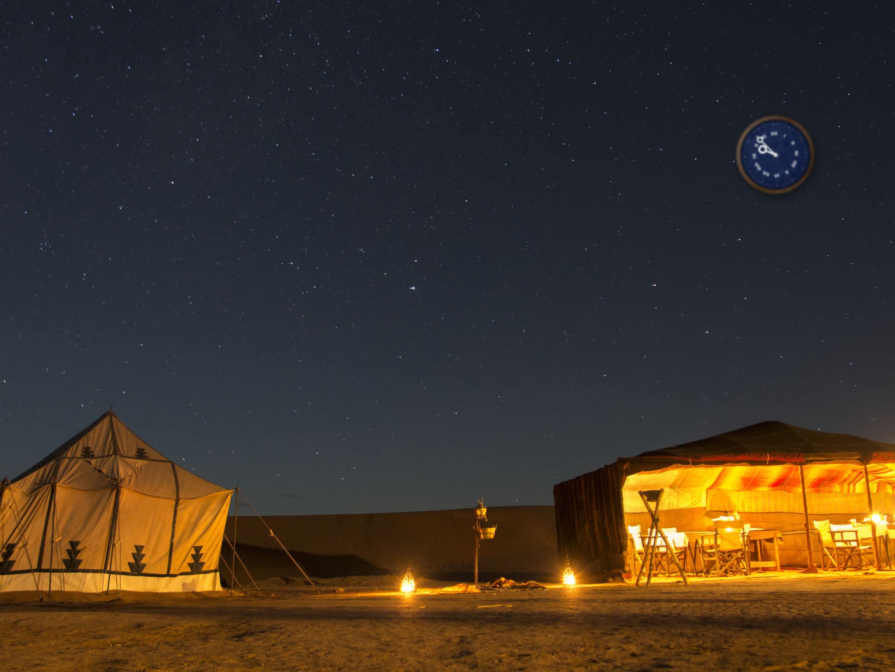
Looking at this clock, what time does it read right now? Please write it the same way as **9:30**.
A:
**9:53**
